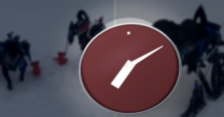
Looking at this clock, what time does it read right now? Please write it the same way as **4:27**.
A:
**7:10**
